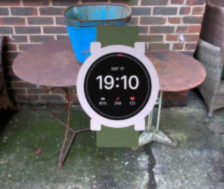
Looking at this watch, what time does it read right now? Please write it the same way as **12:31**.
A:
**19:10**
